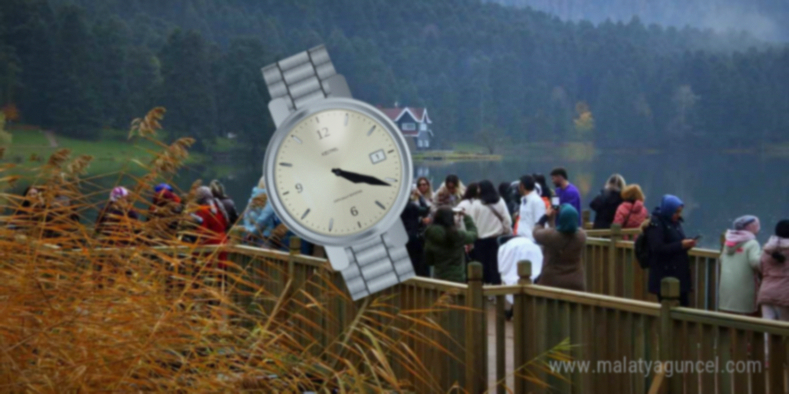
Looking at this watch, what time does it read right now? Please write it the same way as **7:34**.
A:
**4:21**
